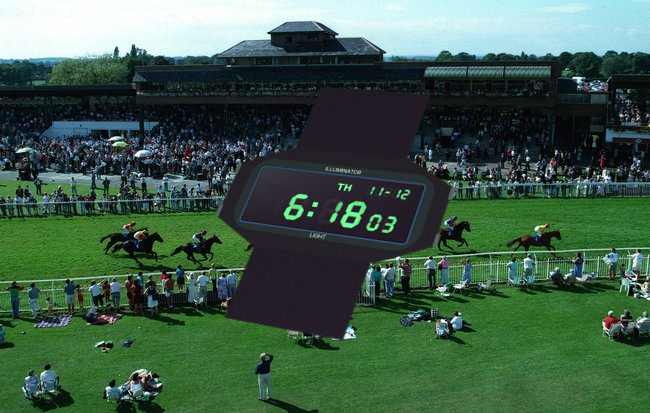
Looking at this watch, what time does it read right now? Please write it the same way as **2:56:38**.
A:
**6:18:03**
